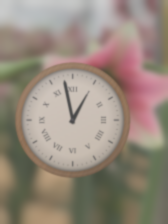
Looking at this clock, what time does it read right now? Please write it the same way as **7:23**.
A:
**12:58**
